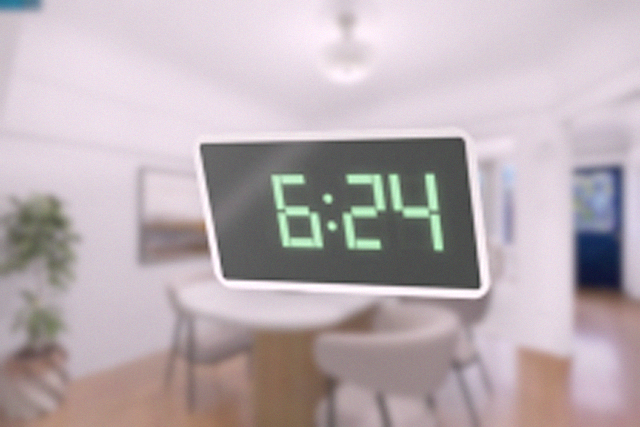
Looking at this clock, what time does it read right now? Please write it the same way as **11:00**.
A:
**6:24**
